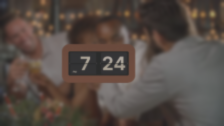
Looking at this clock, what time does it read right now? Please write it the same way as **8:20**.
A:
**7:24**
